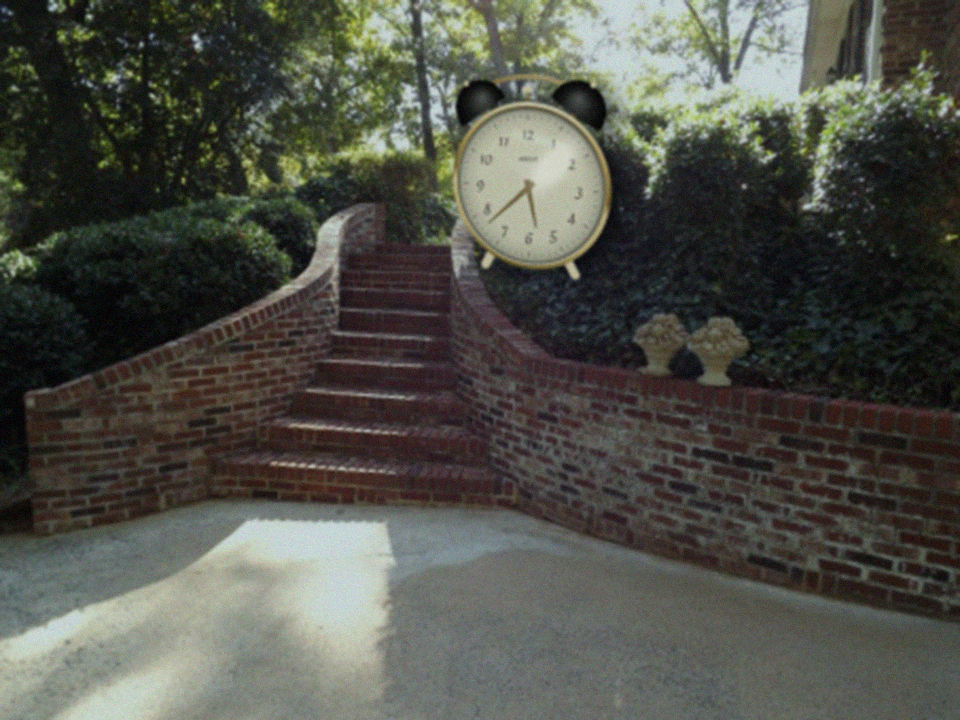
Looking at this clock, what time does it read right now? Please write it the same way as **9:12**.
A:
**5:38**
